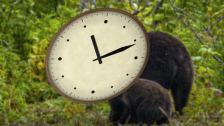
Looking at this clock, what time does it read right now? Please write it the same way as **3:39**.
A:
**11:11**
